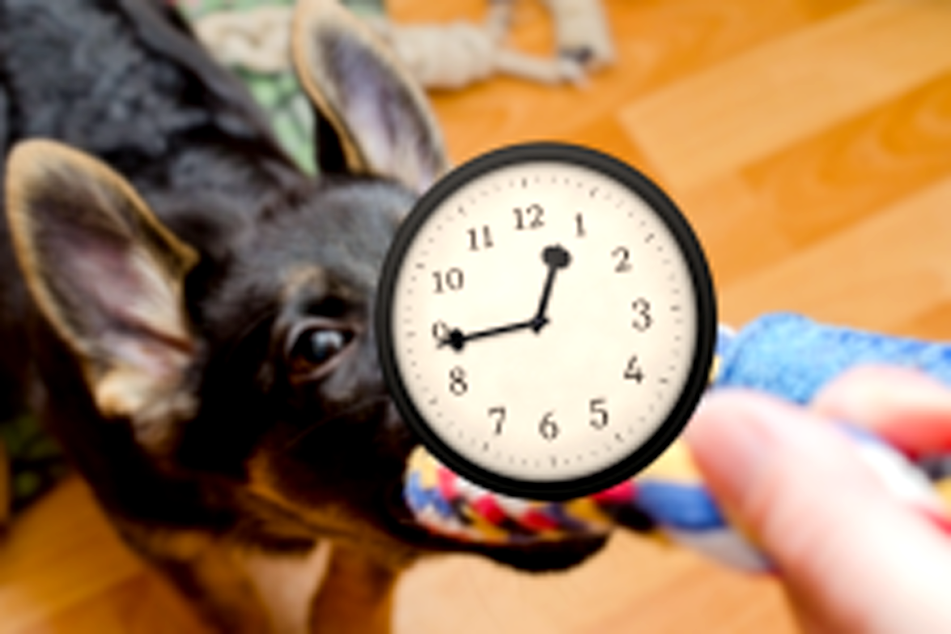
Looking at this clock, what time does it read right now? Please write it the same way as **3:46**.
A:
**12:44**
